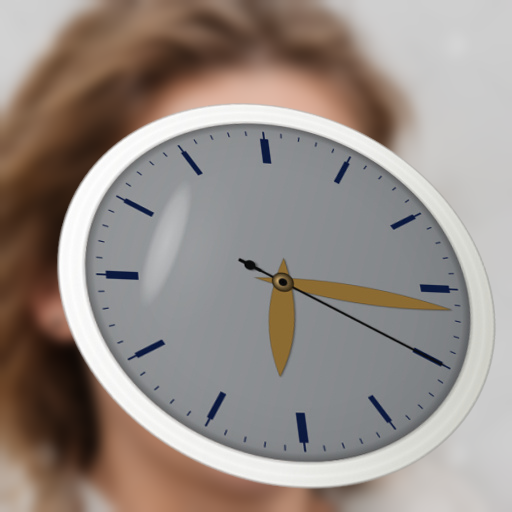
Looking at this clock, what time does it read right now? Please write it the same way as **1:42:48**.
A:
**6:16:20**
